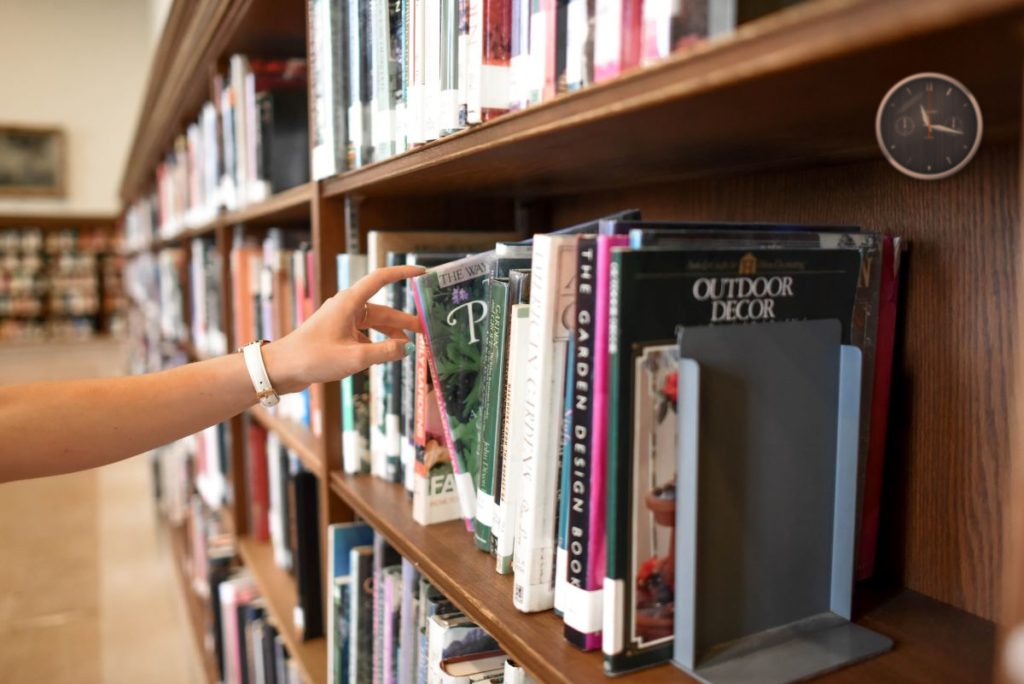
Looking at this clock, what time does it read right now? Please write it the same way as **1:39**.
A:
**11:17**
